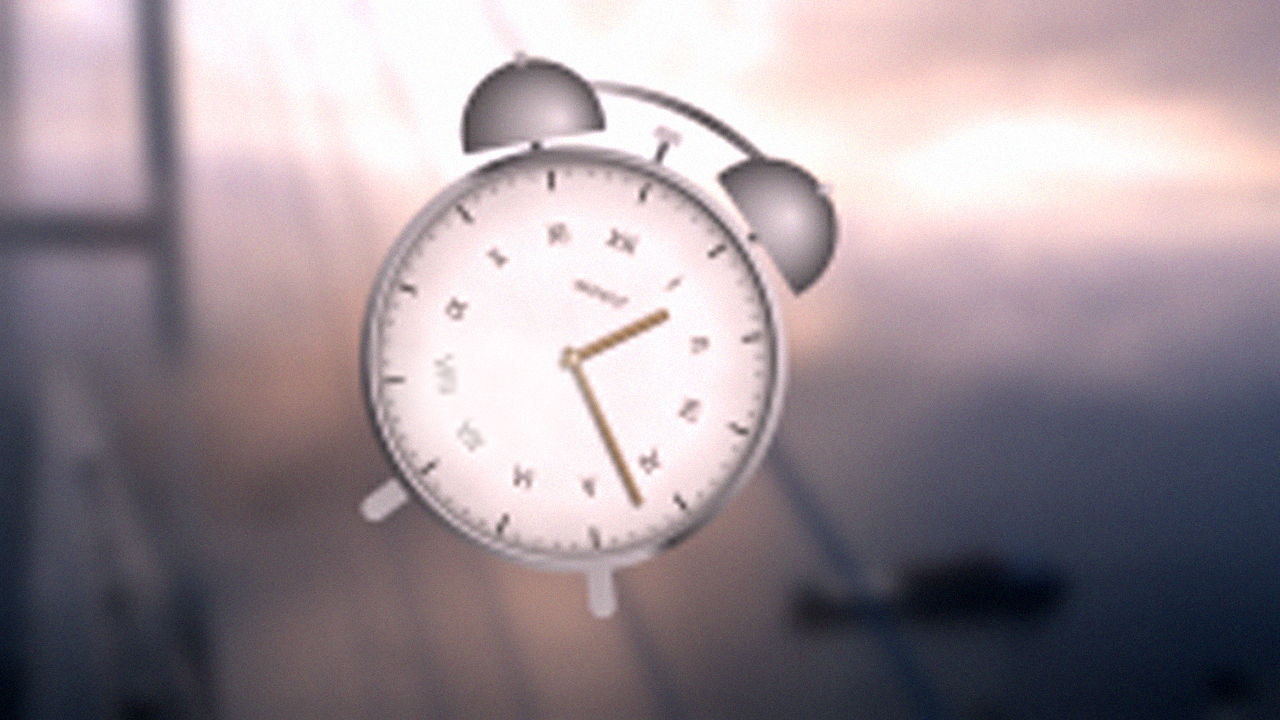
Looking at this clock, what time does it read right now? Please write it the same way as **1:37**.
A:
**1:22**
